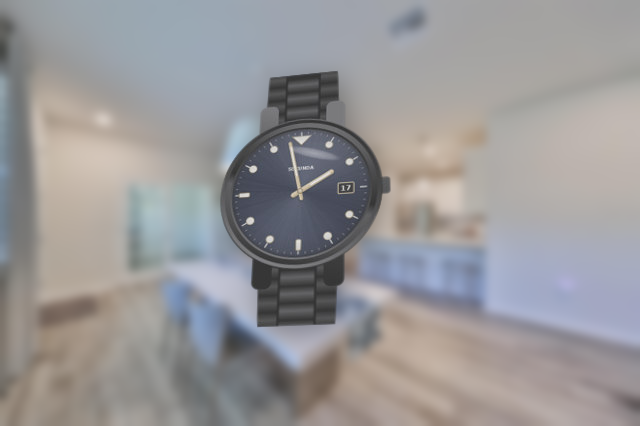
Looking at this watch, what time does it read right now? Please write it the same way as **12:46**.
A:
**1:58**
